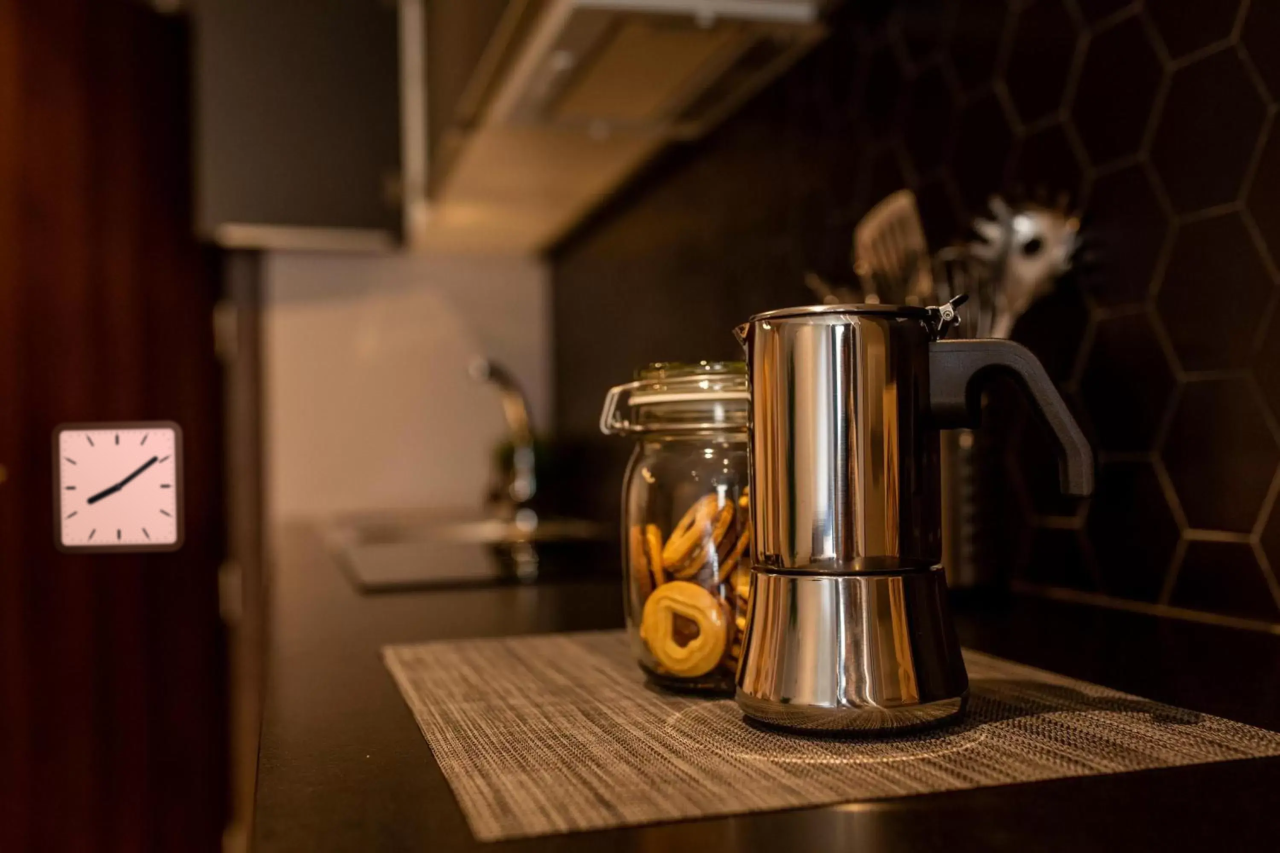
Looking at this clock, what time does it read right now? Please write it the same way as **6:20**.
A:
**8:09**
